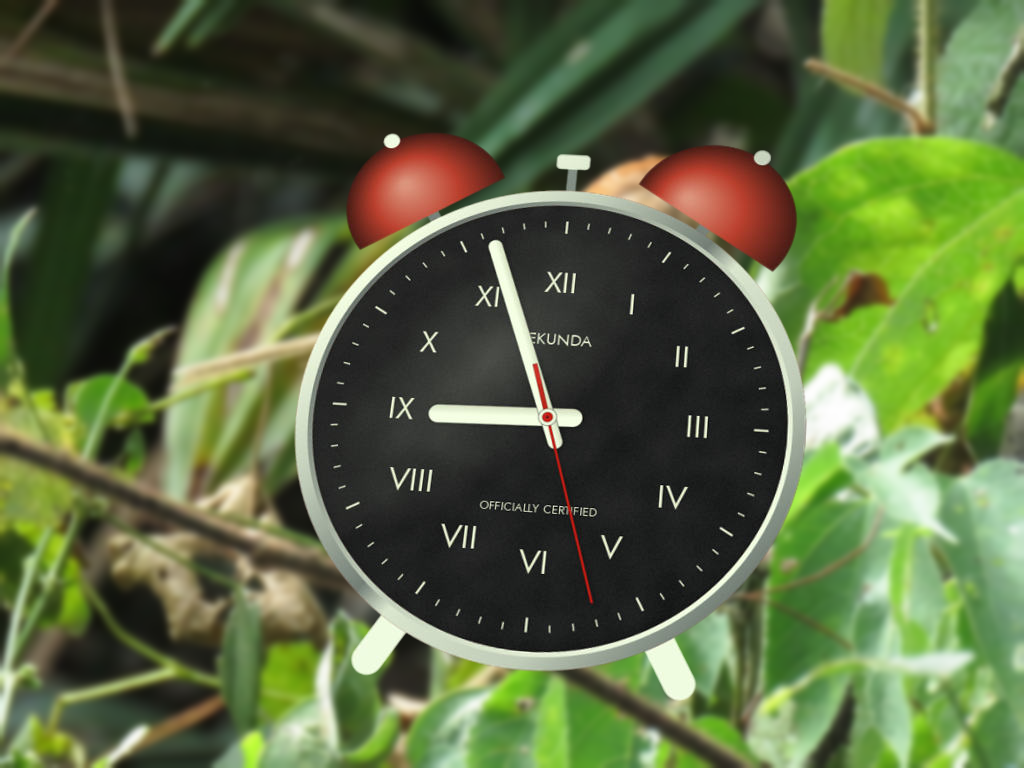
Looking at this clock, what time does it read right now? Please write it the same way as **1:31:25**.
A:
**8:56:27**
